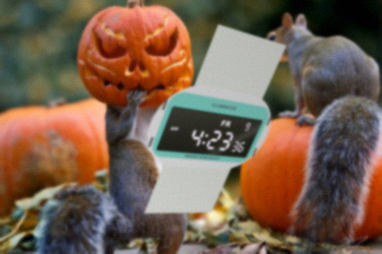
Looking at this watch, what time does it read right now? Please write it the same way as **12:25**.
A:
**4:23**
